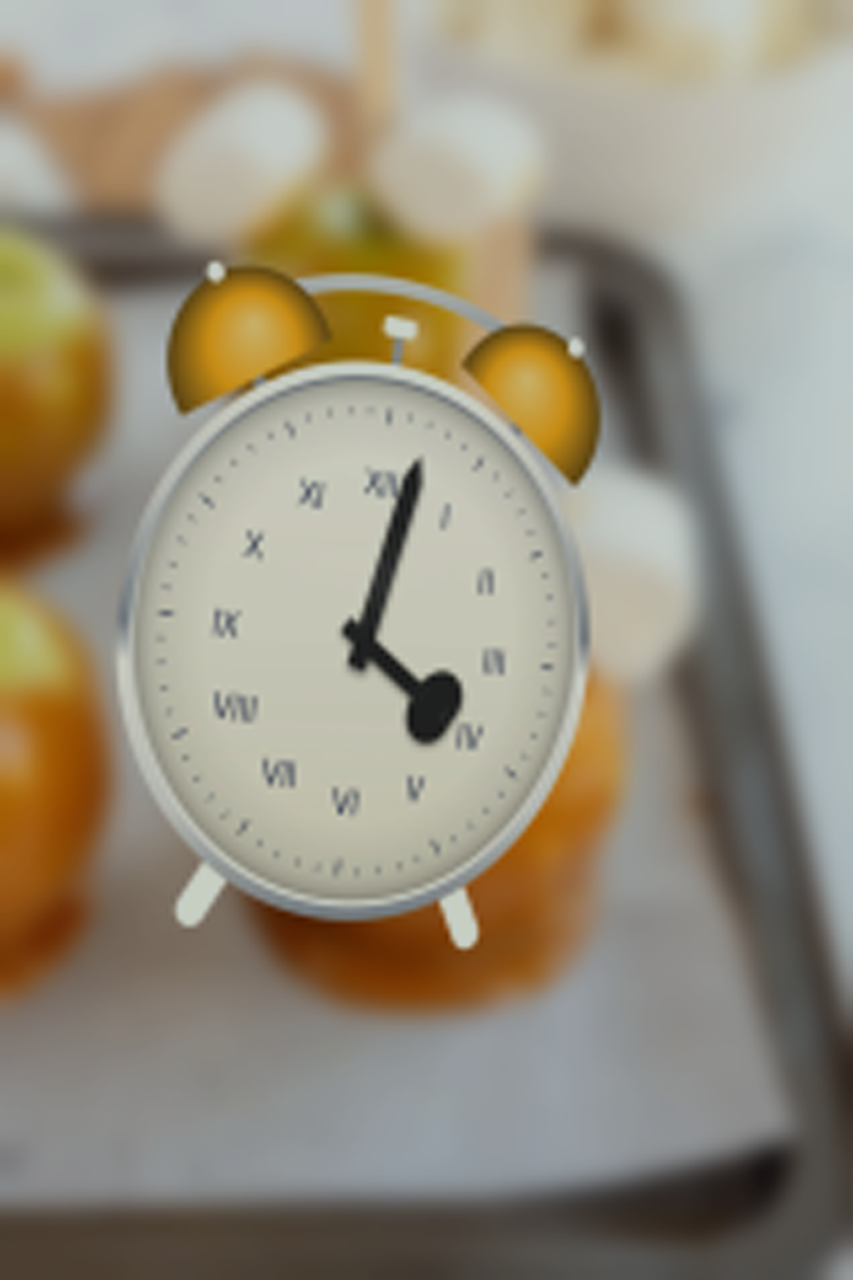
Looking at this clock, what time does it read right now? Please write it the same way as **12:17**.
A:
**4:02**
